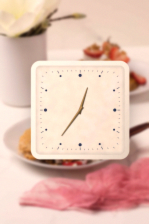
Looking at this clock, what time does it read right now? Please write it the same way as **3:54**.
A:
**12:36**
